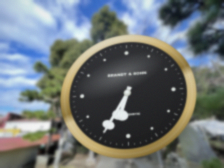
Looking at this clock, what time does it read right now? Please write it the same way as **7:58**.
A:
**6:35**
